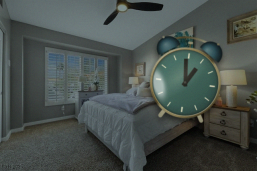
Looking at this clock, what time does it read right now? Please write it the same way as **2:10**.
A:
**12:59**
